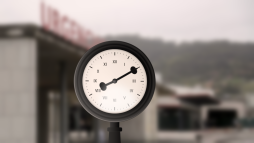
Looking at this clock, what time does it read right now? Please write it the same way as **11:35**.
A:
**8:10**
